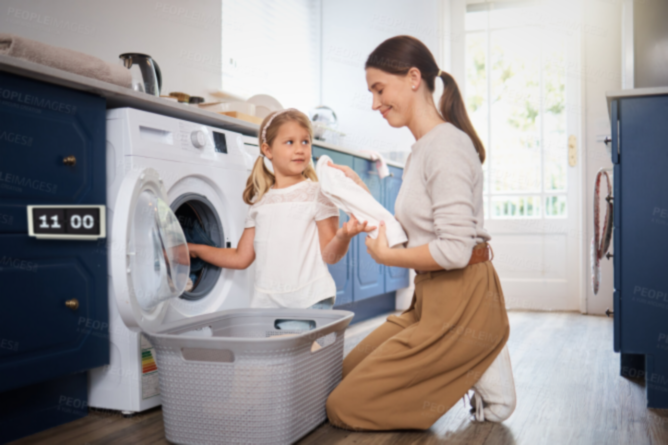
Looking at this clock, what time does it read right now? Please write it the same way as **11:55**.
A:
**11:00**
